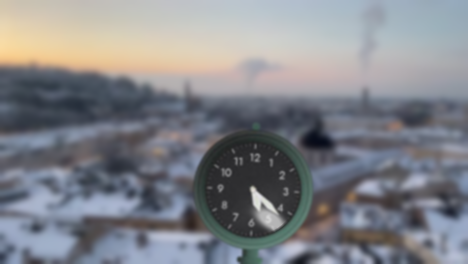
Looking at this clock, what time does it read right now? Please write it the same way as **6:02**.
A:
**5:22**
